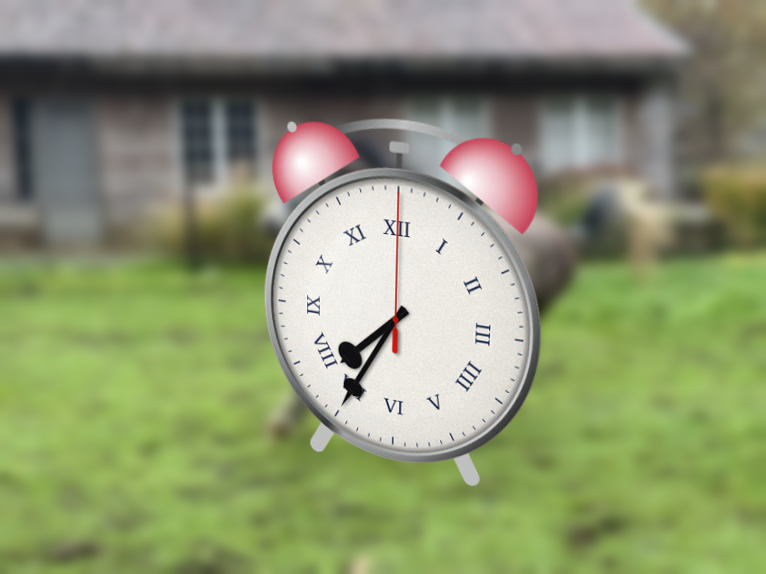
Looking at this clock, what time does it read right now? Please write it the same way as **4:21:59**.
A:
**7:35:00**
